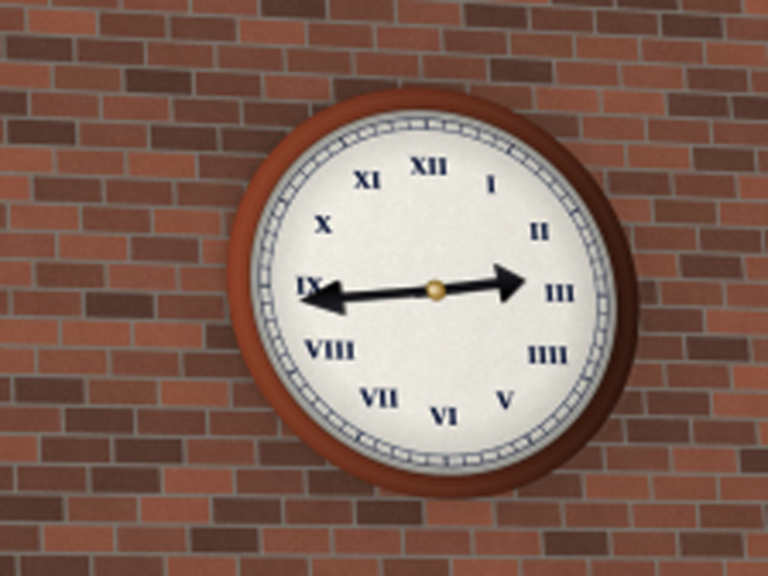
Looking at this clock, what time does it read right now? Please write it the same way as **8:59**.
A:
**2:44**
